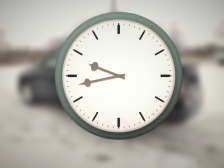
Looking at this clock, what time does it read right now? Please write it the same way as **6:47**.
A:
**9:43**
